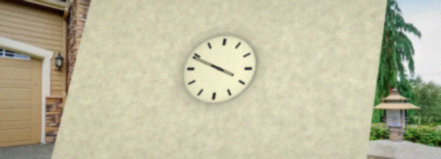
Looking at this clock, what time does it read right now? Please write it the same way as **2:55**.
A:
**3:49**
